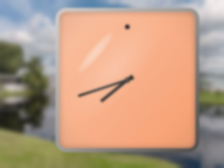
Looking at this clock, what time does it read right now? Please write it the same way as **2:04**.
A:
**7:42**
